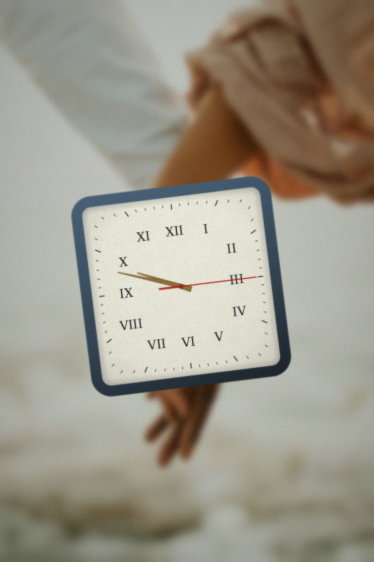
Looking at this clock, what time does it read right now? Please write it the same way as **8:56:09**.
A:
**9:48:15**
